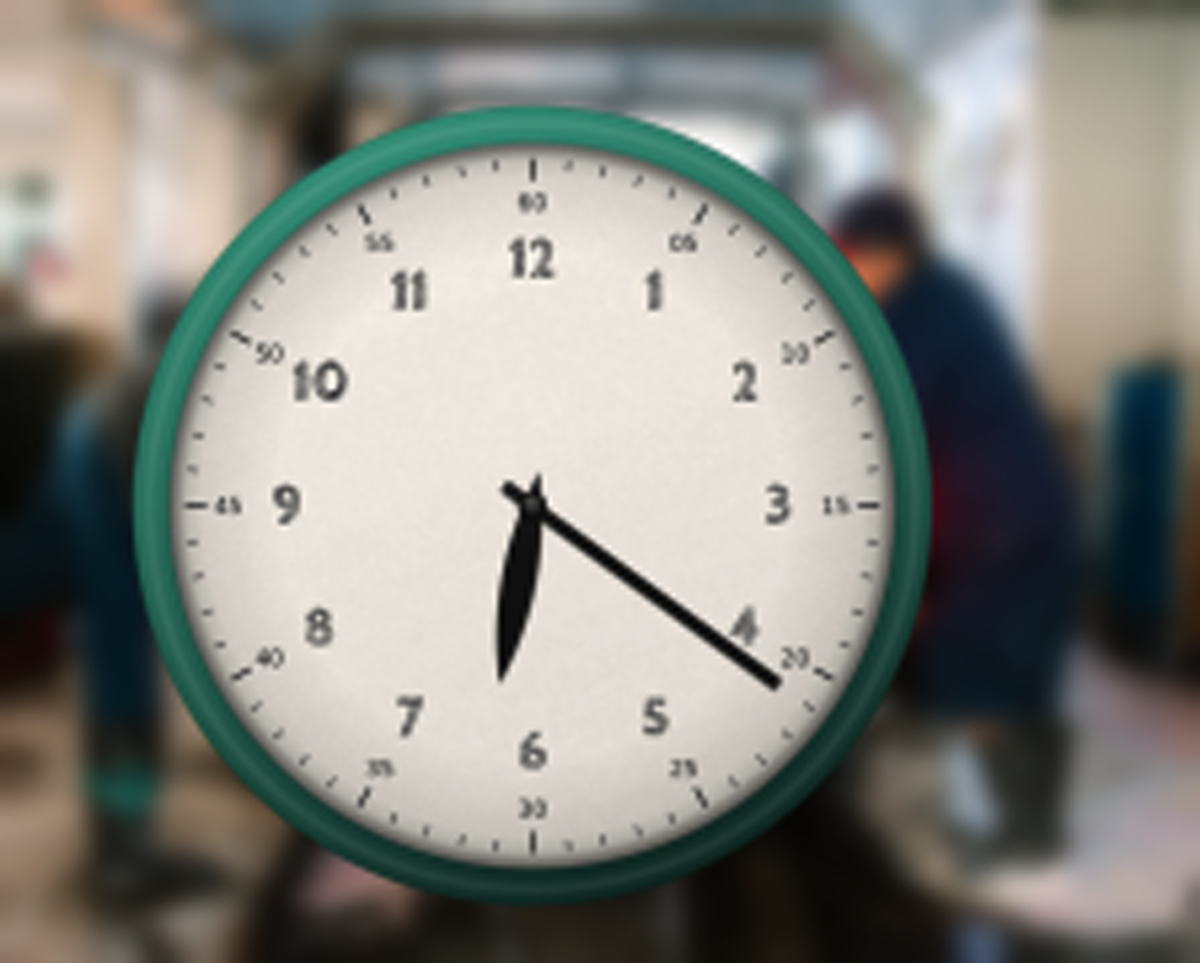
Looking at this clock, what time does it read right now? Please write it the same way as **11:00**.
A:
**6:21**
